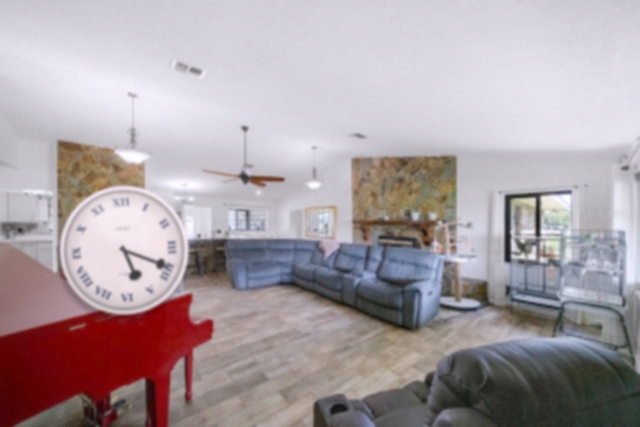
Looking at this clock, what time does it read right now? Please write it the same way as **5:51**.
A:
**5:19**
